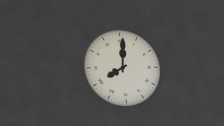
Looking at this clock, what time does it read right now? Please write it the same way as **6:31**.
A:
**8:01**
